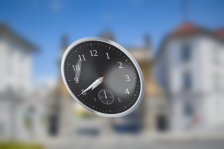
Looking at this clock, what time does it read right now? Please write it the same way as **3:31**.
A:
**7:40**
